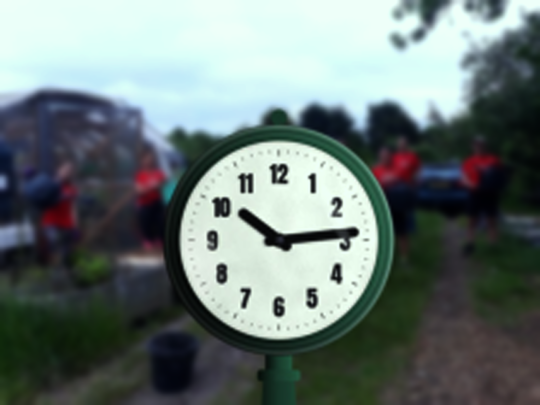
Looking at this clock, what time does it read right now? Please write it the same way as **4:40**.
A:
**10:14**
